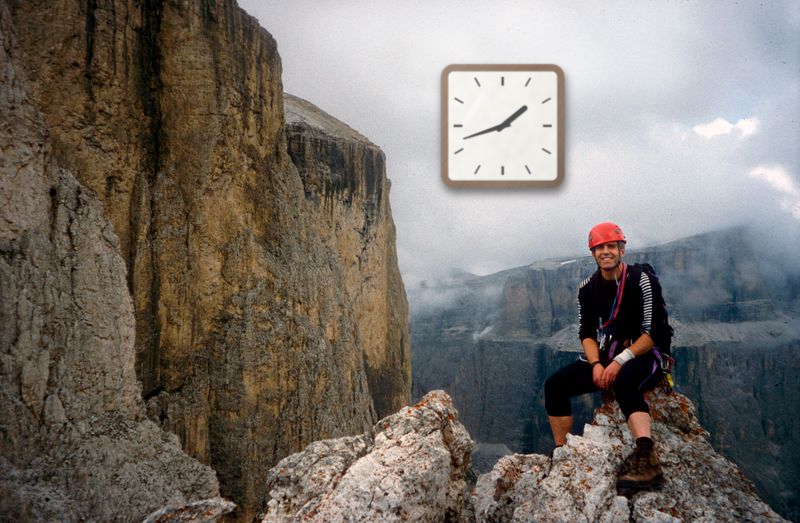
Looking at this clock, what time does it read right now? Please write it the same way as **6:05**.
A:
**1:42**
